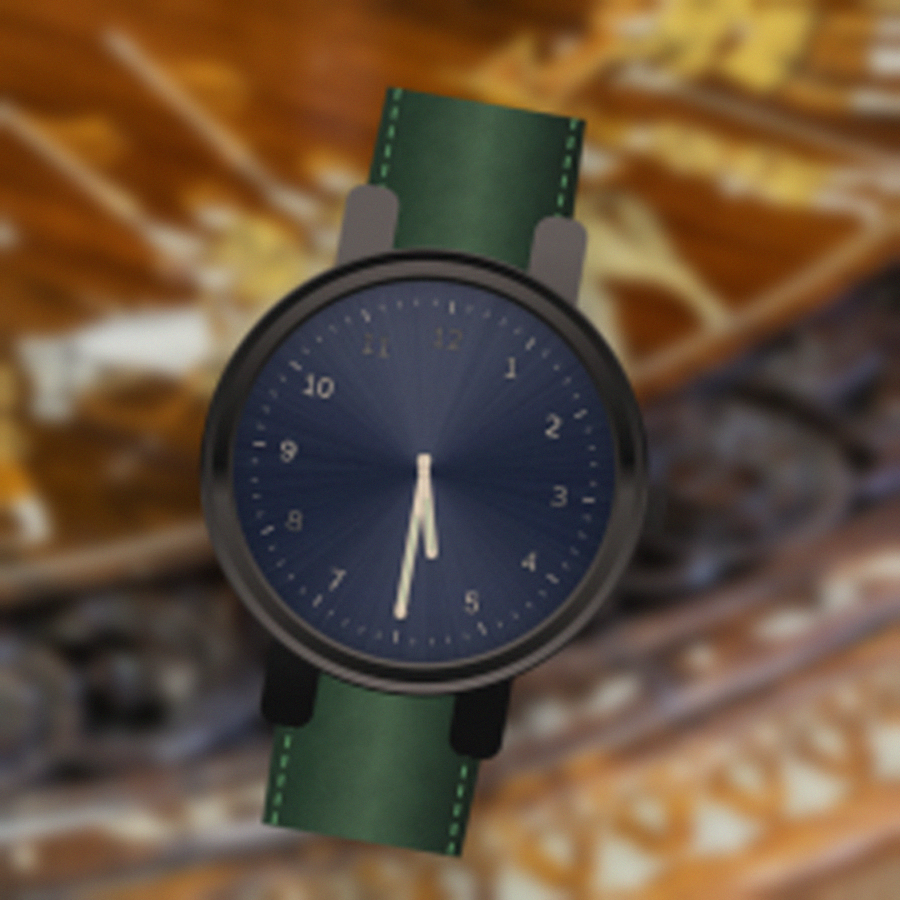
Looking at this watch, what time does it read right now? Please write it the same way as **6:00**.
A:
**5:30**
